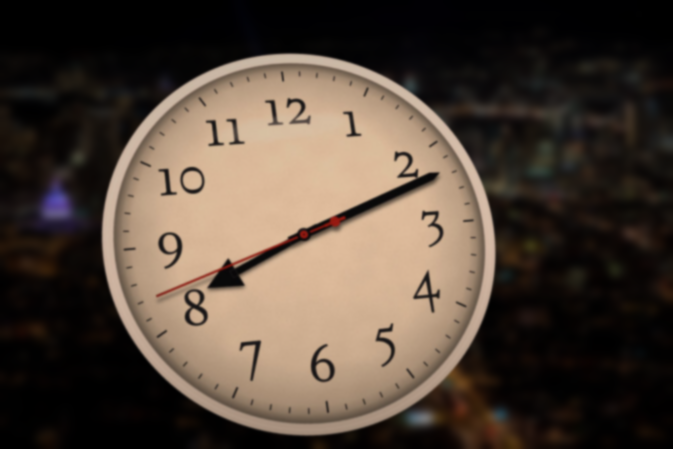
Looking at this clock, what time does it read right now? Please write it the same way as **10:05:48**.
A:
**8:11:42**
